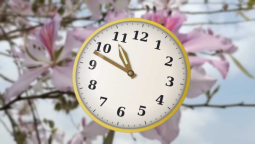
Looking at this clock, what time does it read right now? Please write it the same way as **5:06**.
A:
**10:48**
